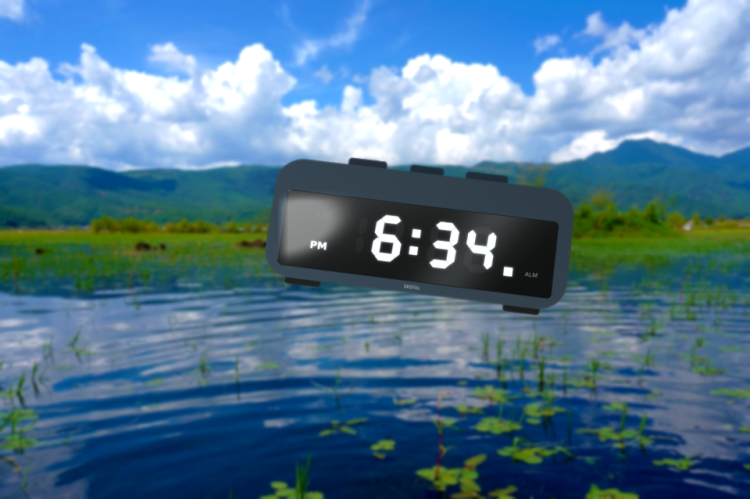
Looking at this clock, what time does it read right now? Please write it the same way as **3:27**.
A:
**6:34**
